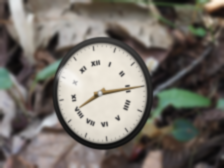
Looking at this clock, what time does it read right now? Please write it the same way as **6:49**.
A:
**8:15**
